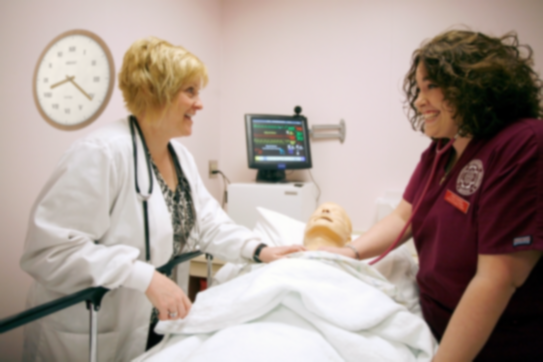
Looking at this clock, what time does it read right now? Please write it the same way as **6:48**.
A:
**8:21**
